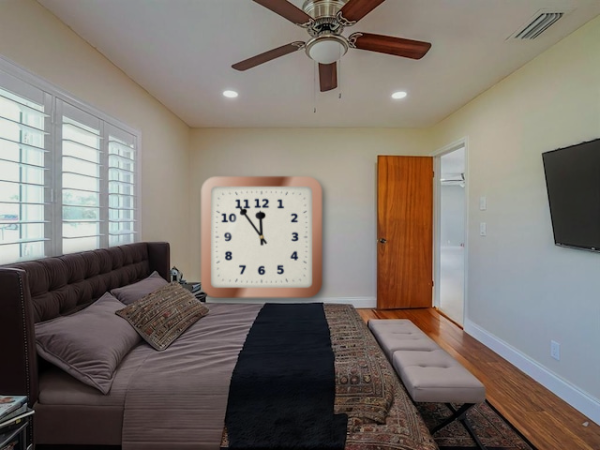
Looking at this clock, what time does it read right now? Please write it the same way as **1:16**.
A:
**11:54**
